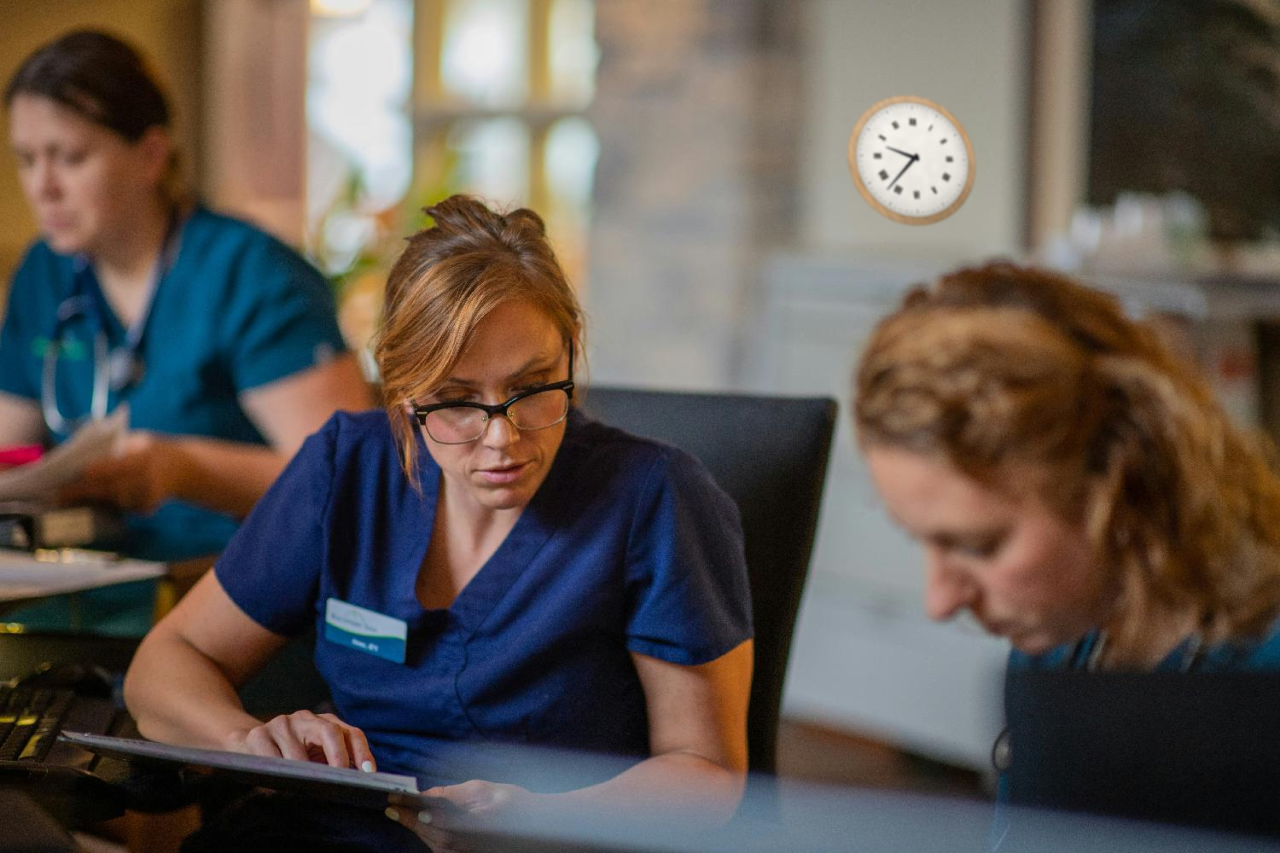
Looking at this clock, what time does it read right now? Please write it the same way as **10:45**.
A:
**9:37**
